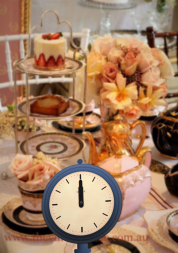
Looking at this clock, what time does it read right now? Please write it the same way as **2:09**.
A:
**12:00**
